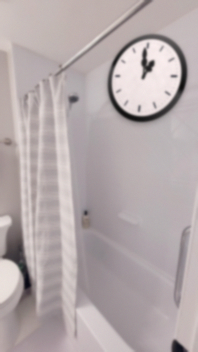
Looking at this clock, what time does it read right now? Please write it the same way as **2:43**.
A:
**12:59**
